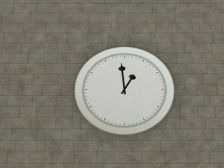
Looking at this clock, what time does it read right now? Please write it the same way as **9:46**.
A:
**12:59**
